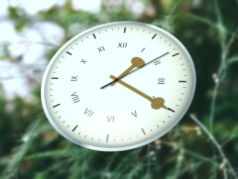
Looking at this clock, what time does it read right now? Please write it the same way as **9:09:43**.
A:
**1:20:09**
